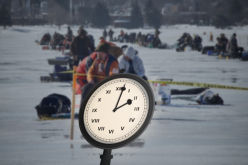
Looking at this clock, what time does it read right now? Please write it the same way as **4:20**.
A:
**2:02**
